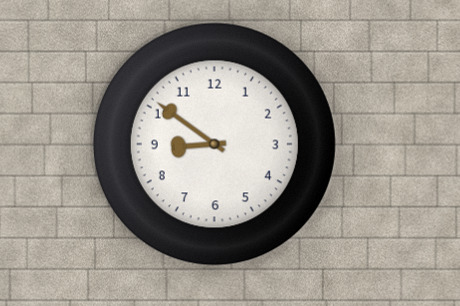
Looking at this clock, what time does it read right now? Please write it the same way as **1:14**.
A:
**8:51**
